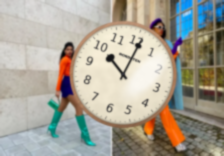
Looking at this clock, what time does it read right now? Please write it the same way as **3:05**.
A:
**10:01**
